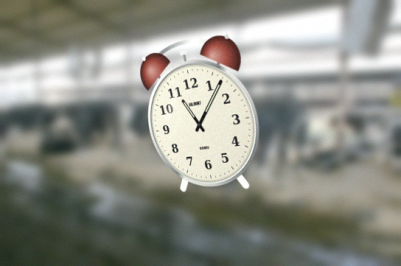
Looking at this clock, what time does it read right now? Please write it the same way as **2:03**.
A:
**11:07**
